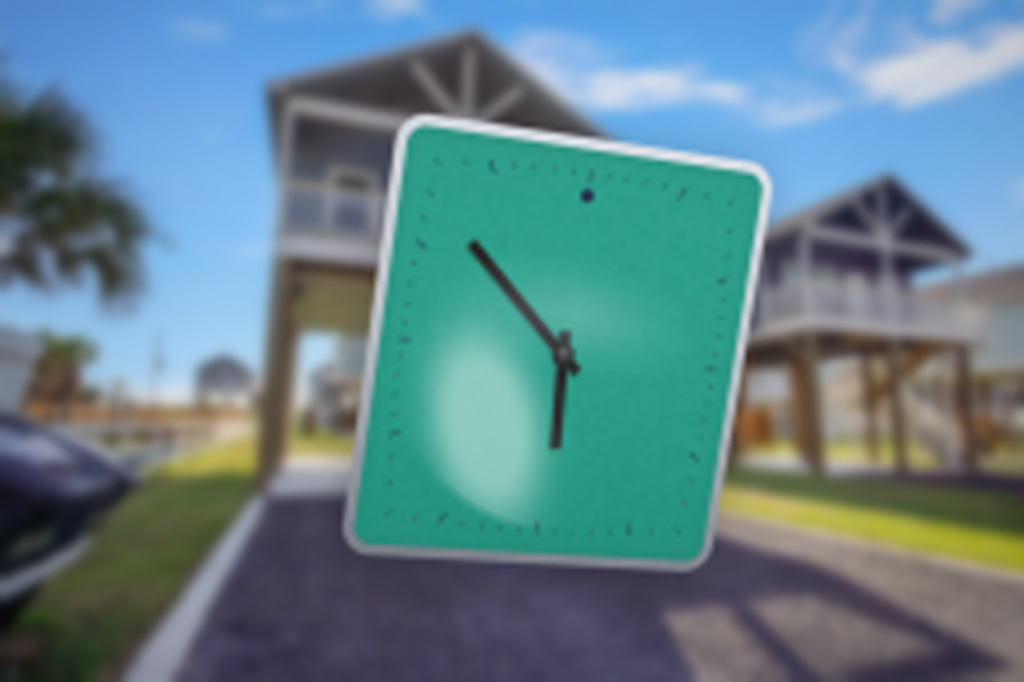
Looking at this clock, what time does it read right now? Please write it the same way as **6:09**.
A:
**5:52**
